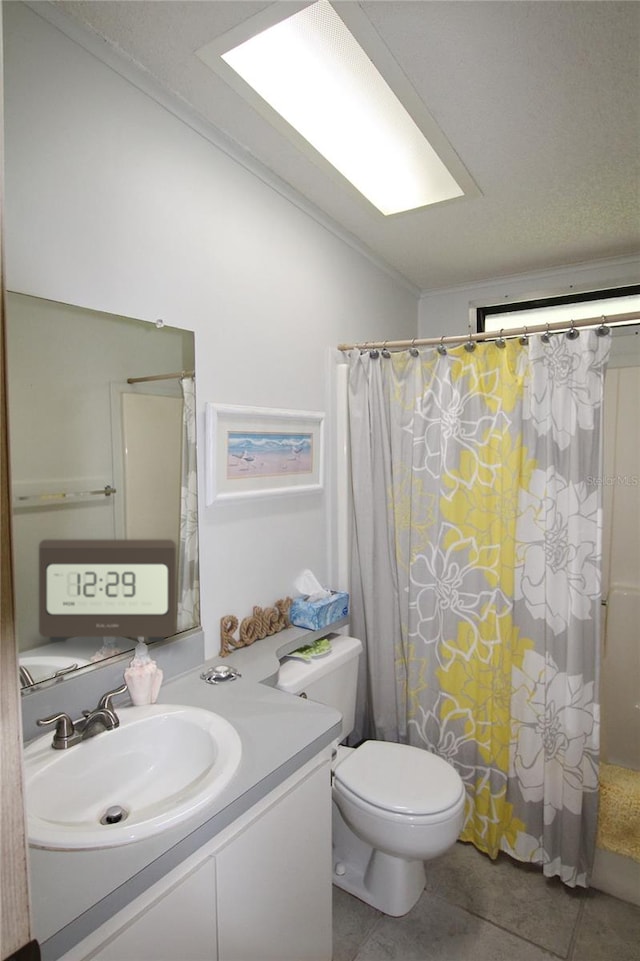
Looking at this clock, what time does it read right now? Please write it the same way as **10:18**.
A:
**12:29**
